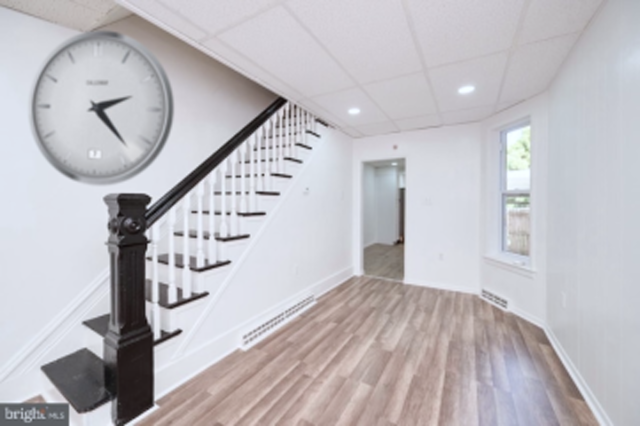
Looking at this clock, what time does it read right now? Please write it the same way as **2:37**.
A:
**2:23**
